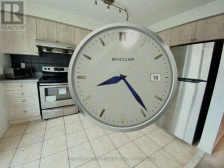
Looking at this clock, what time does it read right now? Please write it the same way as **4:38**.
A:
**8:24**
